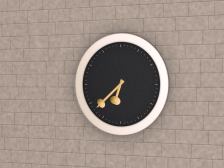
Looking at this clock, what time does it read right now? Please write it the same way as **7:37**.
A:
**6:38**
